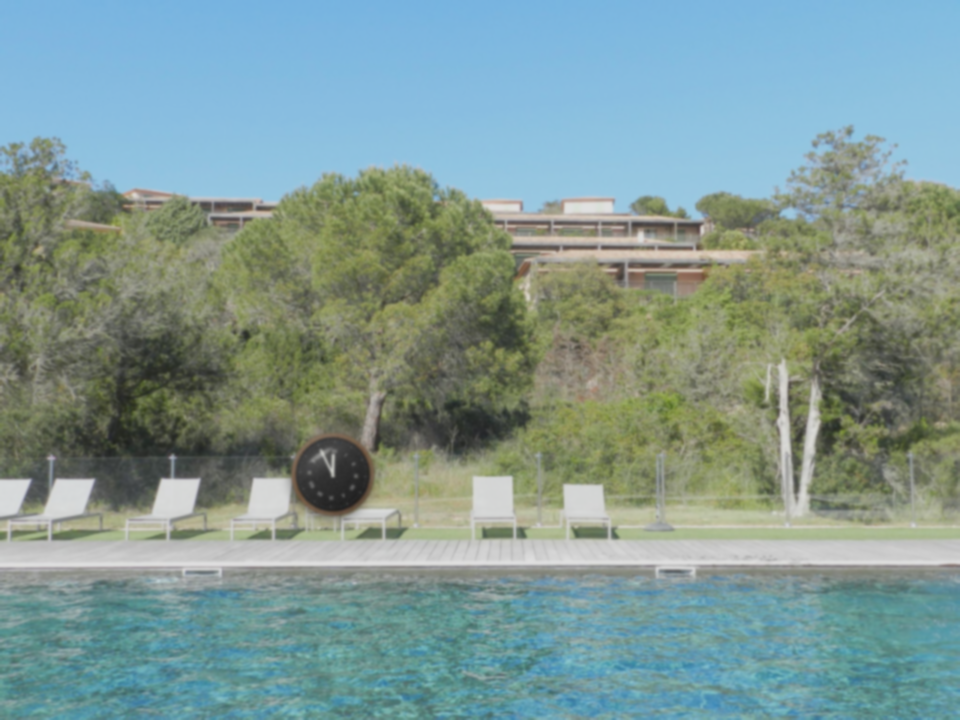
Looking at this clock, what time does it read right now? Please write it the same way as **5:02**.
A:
**11:55**
